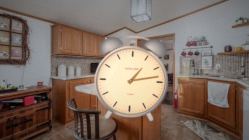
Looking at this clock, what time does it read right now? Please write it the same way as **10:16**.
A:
**1:13**
